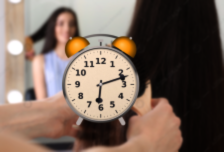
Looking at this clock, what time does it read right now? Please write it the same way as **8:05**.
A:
**6:12**
